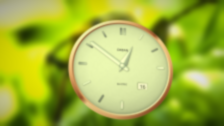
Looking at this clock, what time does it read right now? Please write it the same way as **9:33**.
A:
**12:51**
